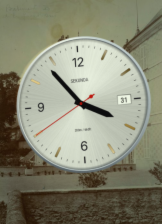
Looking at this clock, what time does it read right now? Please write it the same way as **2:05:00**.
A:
**3:53:40**
